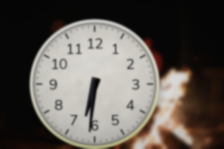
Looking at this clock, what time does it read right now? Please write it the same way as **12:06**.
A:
**6:31**
